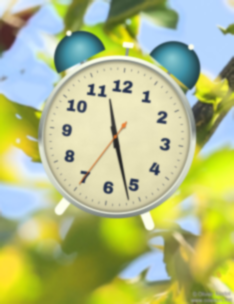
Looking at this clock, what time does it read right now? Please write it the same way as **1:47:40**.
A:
**11:26:35**
